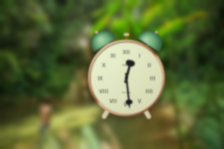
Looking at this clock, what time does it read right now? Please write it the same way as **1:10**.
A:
**12:29**
